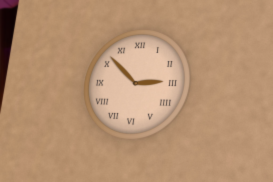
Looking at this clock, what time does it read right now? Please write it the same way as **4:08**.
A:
**2:52**
